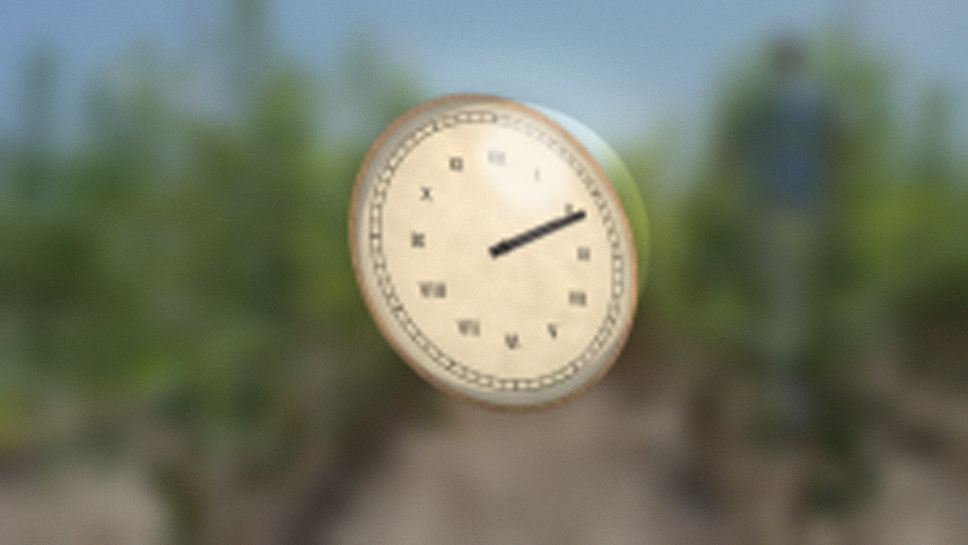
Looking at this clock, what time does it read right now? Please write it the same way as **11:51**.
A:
**2:11**
